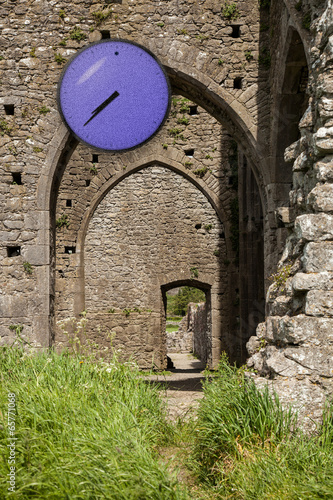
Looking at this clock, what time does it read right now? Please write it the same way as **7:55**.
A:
**7:37**
